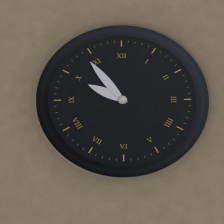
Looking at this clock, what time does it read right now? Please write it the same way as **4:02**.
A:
**9:54**
